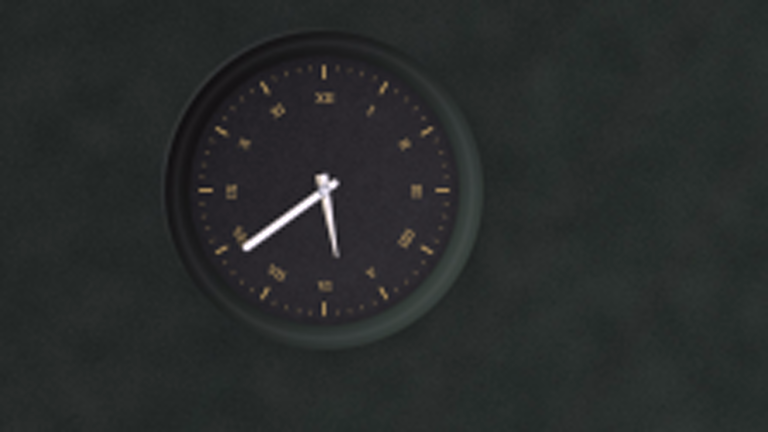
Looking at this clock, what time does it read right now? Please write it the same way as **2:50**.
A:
**5:39**
